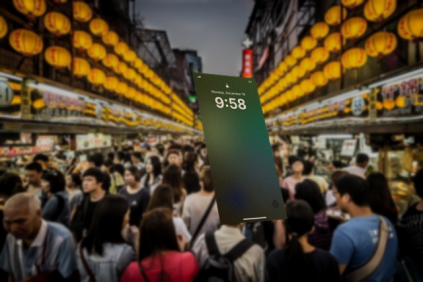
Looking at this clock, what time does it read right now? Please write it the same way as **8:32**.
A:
**9:58**
